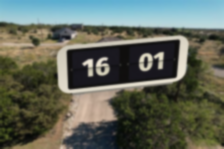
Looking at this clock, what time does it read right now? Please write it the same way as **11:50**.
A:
**16:01**
